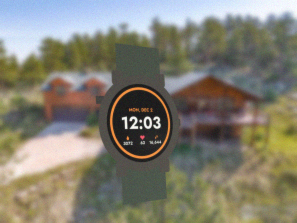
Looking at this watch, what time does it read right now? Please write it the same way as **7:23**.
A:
**12:03**
